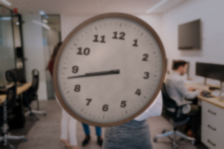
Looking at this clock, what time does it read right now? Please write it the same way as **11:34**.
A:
**8:43**
